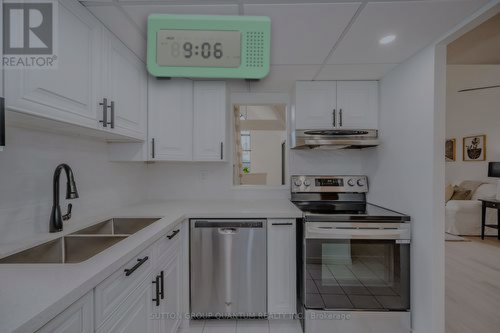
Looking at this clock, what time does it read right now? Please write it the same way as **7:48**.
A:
**9:06**
